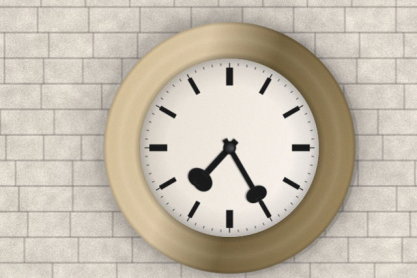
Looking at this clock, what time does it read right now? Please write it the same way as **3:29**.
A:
**7:25**
